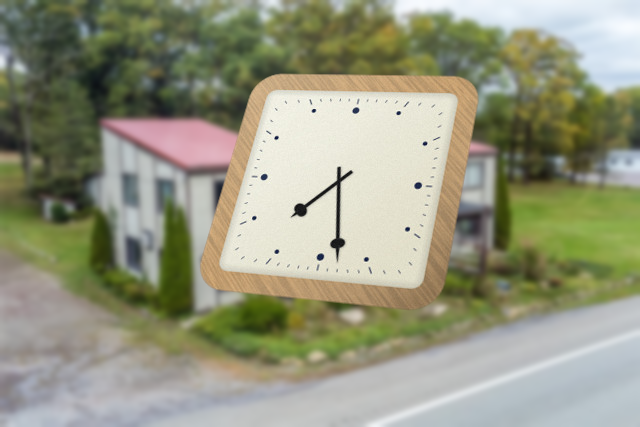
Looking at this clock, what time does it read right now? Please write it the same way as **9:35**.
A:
**7:28**
